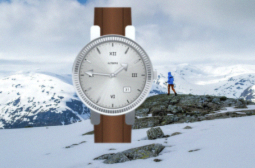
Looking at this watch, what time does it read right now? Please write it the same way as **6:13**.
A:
**1:46**
